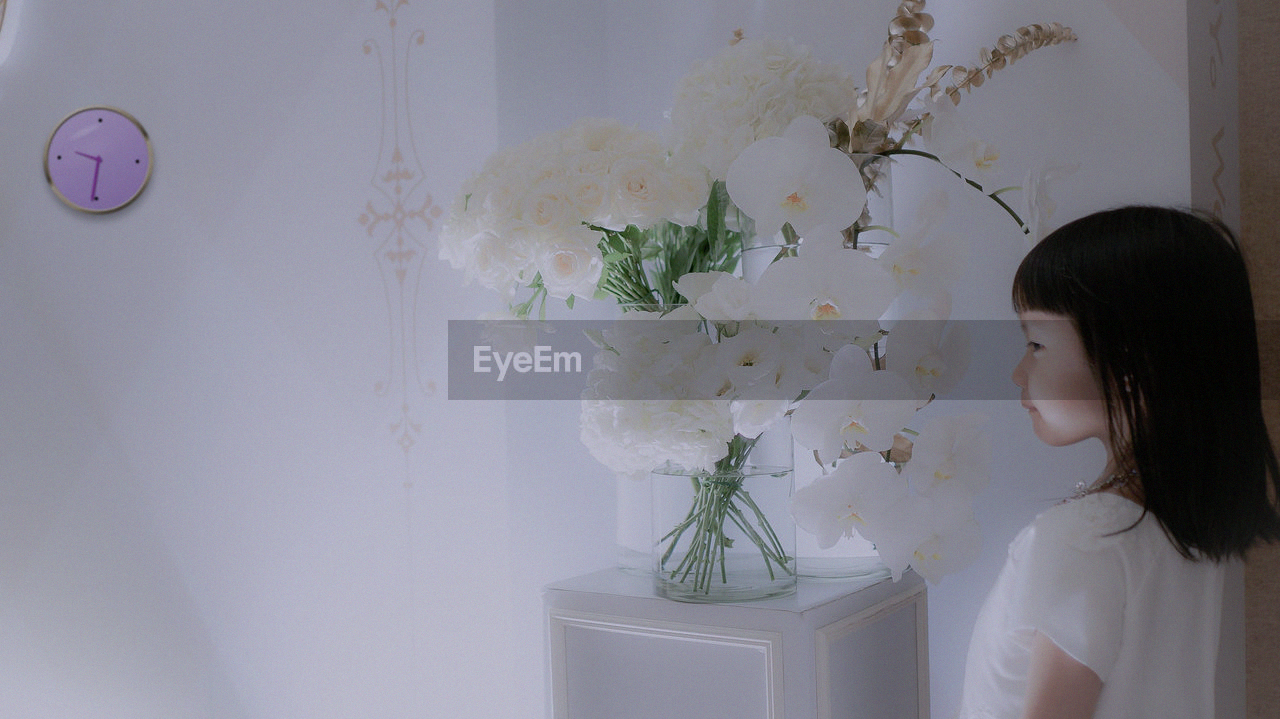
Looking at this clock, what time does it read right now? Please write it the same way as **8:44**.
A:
**9:31**
